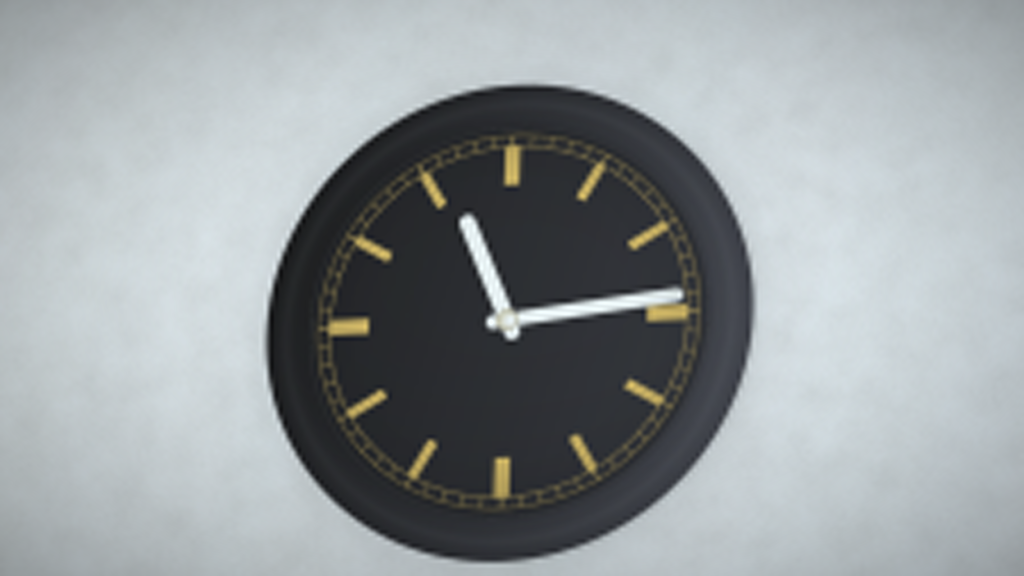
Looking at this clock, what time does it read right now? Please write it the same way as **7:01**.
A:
**11:14**
